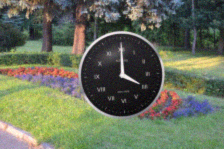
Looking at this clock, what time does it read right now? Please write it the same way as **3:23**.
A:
**4:00**
